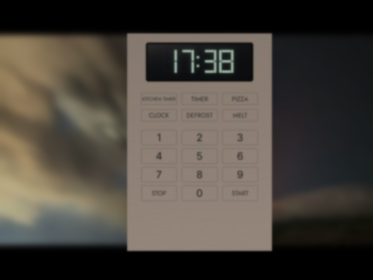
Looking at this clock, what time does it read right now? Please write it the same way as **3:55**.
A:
**17:38**
